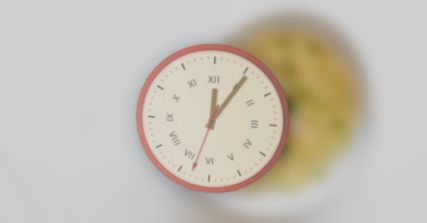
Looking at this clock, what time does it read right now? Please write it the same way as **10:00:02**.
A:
**12:05:33**
